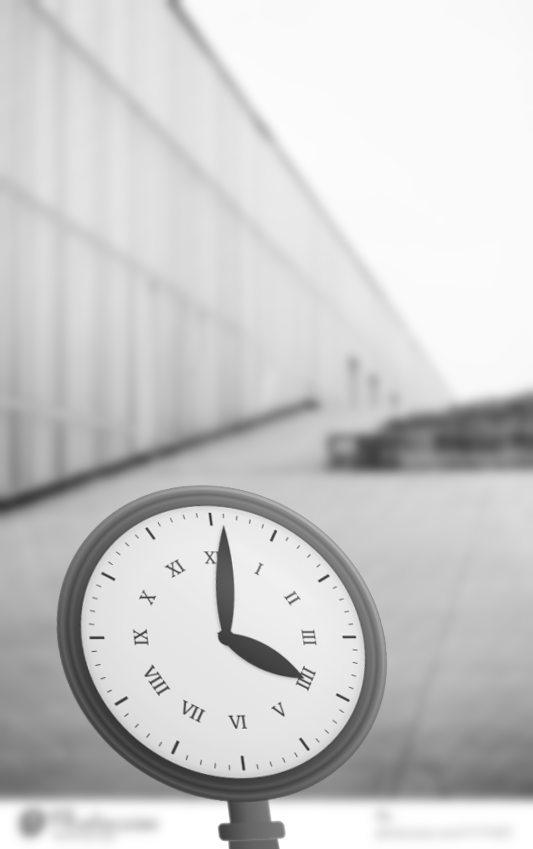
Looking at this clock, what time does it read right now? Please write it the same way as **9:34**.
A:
**4:01**
